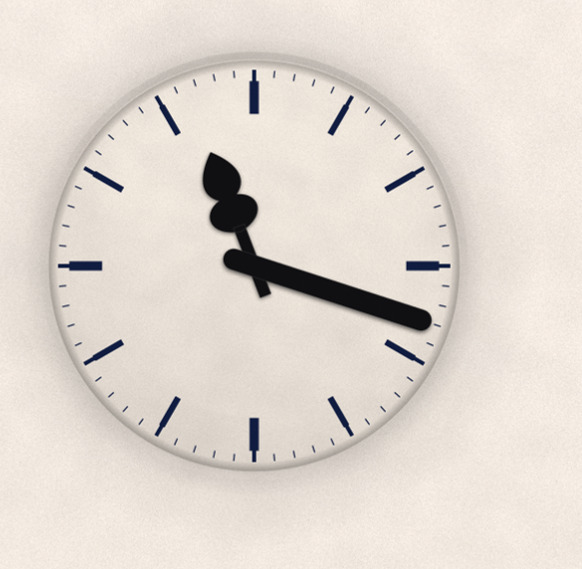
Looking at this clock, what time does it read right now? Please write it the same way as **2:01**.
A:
**11:18**
